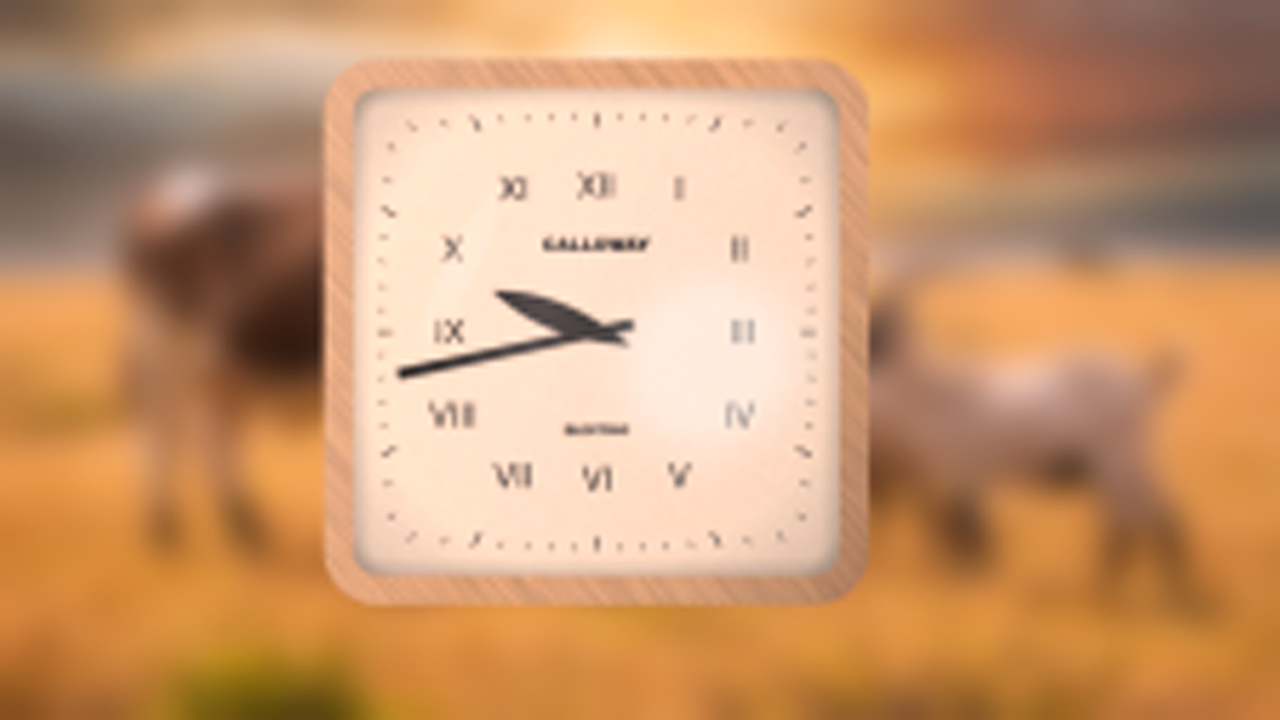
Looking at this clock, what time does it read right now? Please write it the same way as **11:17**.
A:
**9:43**
